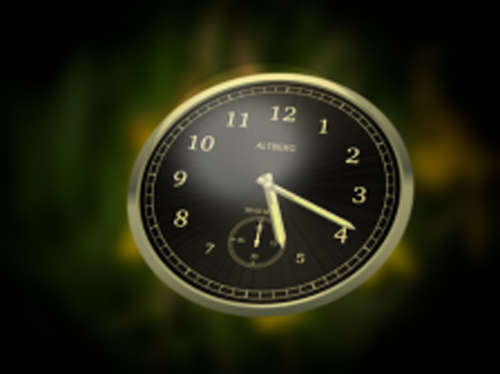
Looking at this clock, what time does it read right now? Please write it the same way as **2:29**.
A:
**5:19**
